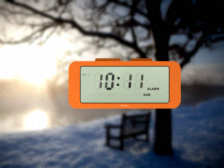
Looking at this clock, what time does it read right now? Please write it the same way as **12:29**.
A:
**10:11**
